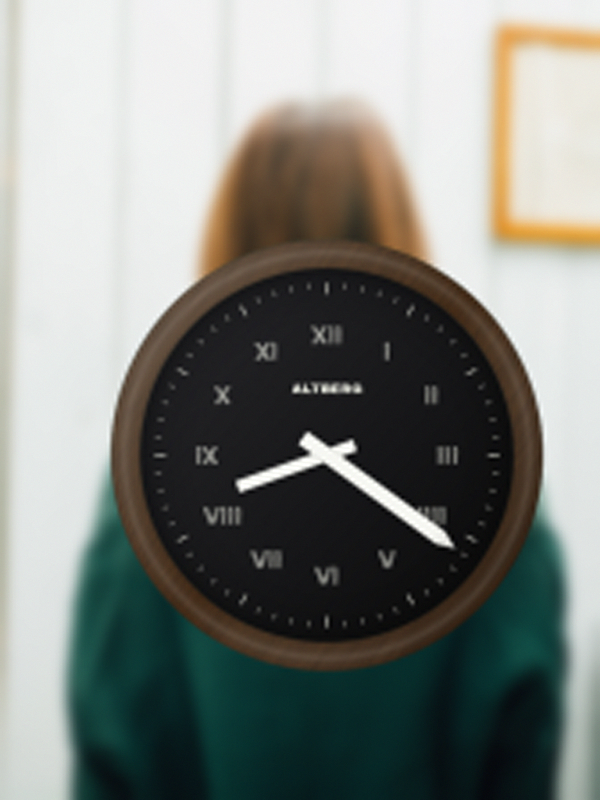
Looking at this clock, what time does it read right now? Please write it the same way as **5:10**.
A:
**8:21**
